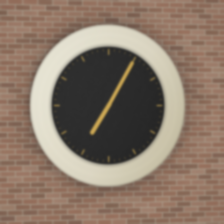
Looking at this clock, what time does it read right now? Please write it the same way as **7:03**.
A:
**7:05**
